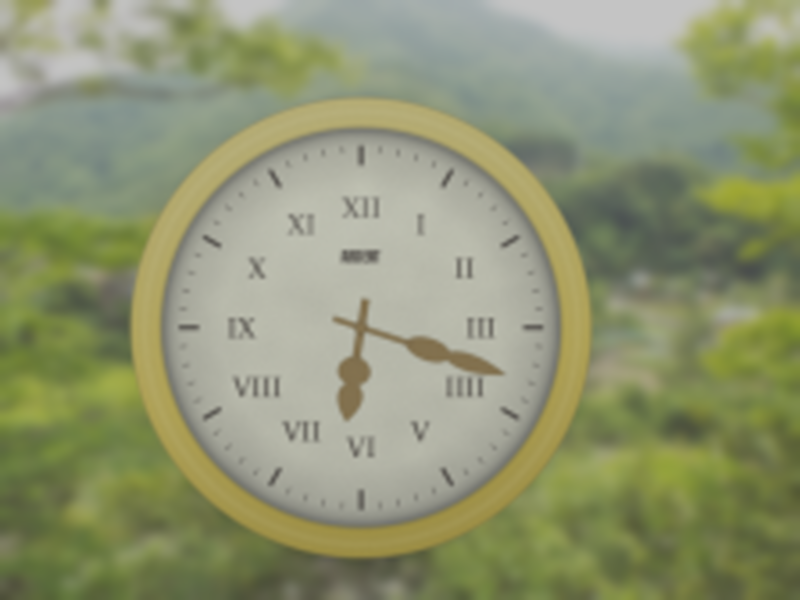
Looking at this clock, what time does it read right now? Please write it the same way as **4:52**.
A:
**6:18**
